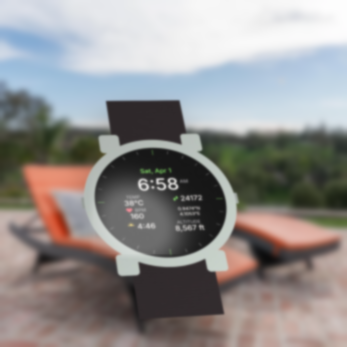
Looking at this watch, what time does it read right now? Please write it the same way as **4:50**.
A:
**6:58**
